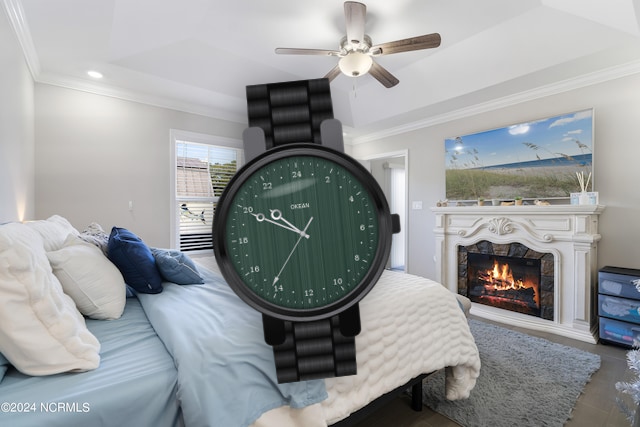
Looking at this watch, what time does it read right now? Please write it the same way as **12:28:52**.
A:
**20:49:36**
